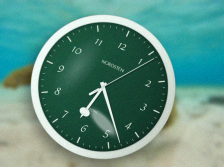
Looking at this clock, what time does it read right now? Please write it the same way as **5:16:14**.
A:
**6:23:06**
